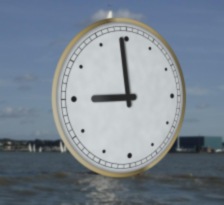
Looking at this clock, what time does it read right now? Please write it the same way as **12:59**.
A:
**8:59**
